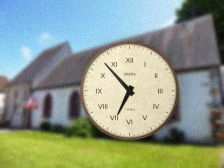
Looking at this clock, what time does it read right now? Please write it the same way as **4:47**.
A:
**6:53**
